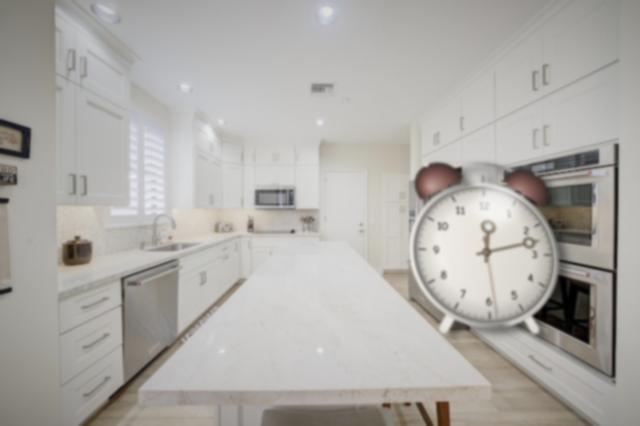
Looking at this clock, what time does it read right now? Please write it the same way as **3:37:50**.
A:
**12:12:29**
